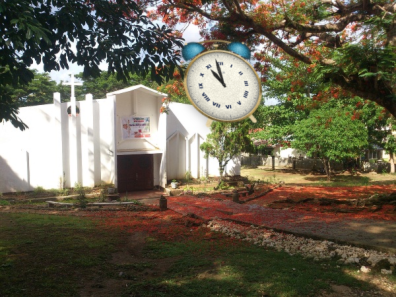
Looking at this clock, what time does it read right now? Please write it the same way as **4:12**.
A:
**10:59**
